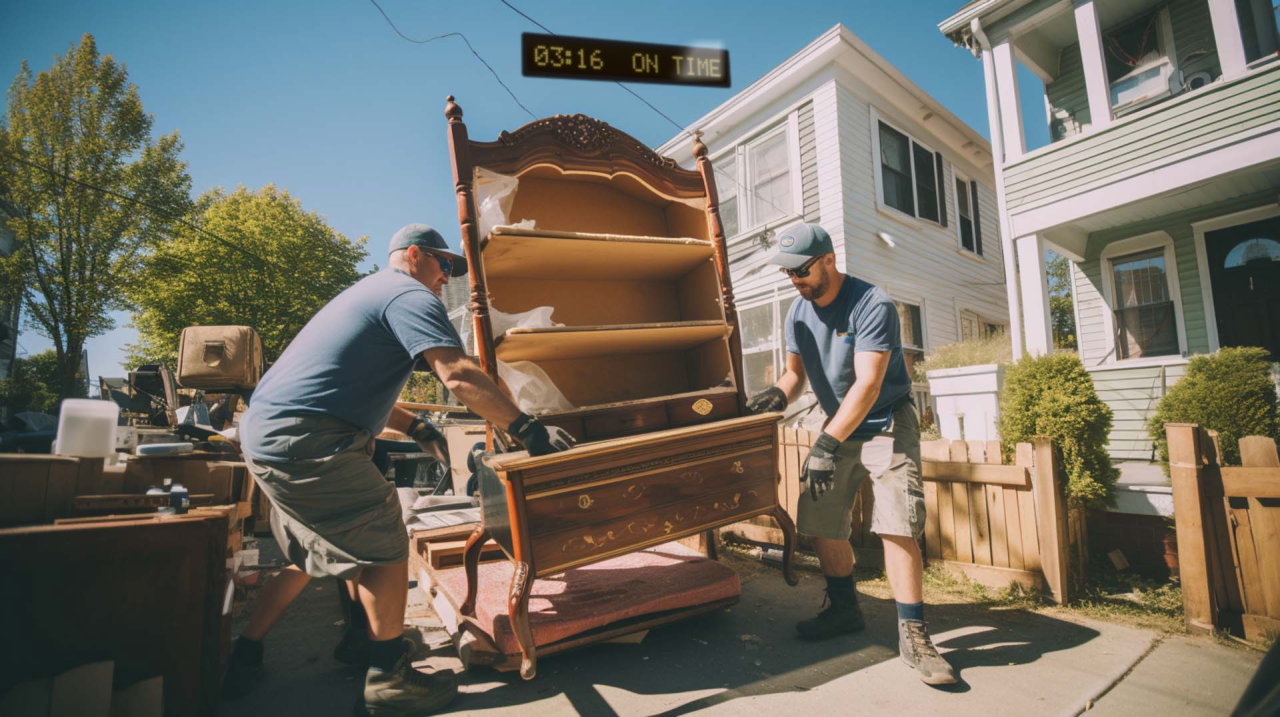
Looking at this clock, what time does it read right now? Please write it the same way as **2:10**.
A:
**3:16**
